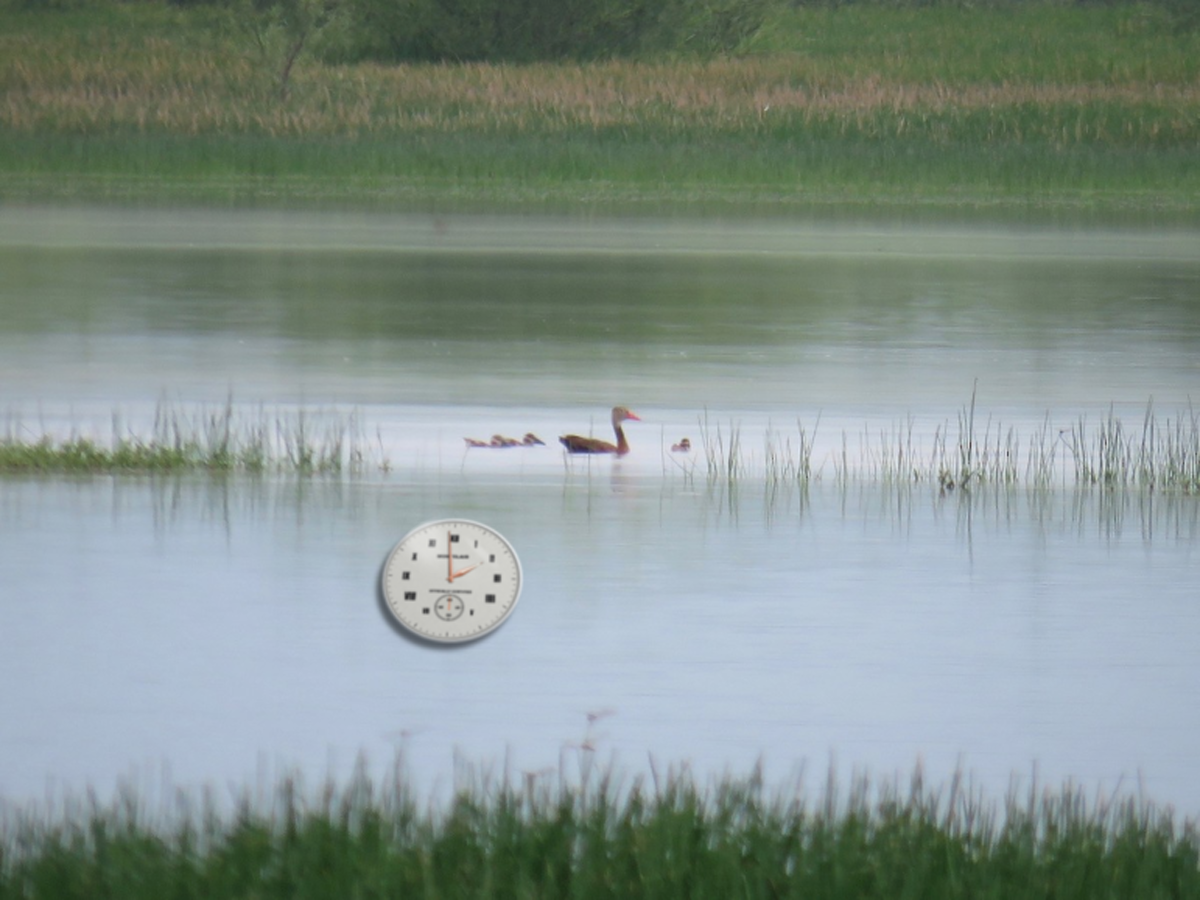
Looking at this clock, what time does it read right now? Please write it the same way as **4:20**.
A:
**1:59**
